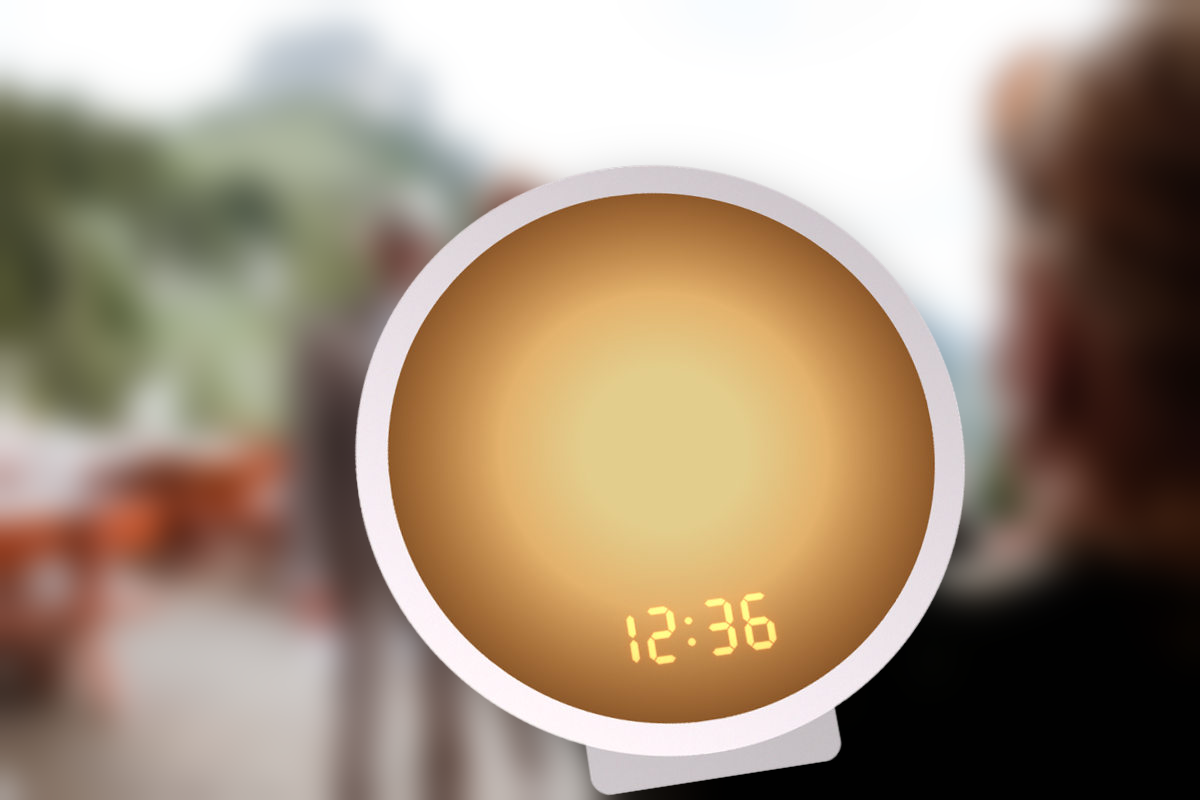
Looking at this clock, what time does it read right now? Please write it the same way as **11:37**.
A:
**12:36**
